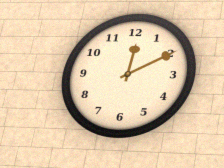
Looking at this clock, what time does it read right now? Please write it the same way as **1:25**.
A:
**12:10**
